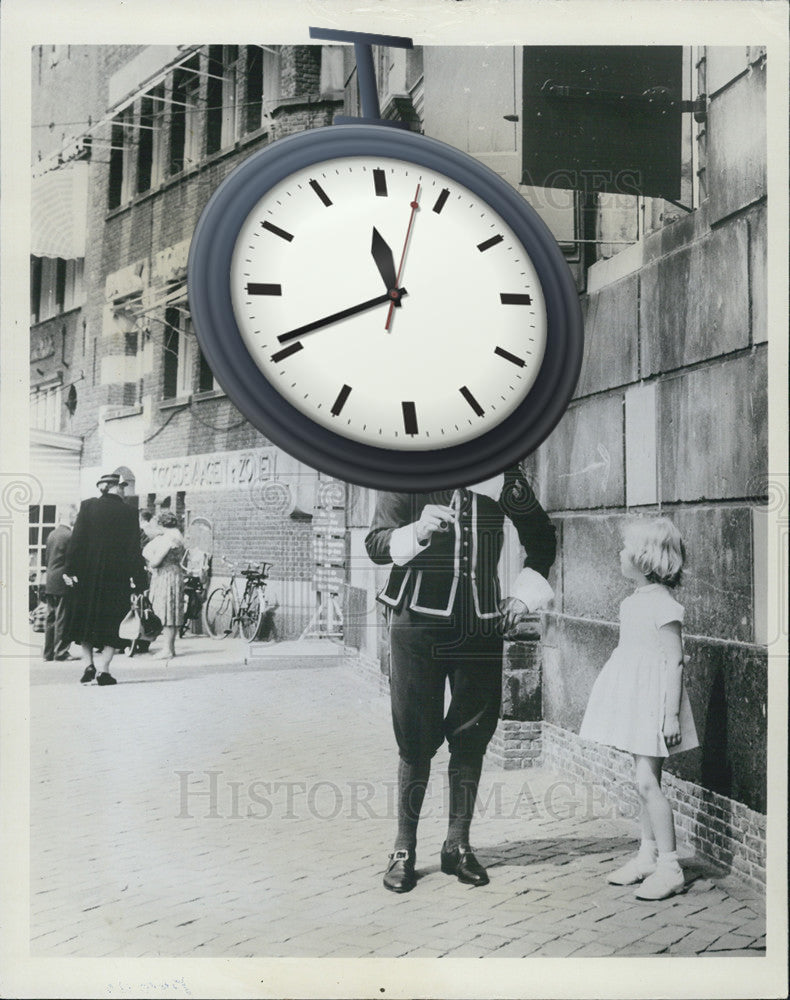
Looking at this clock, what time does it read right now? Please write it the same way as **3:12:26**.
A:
**11:41:03**
